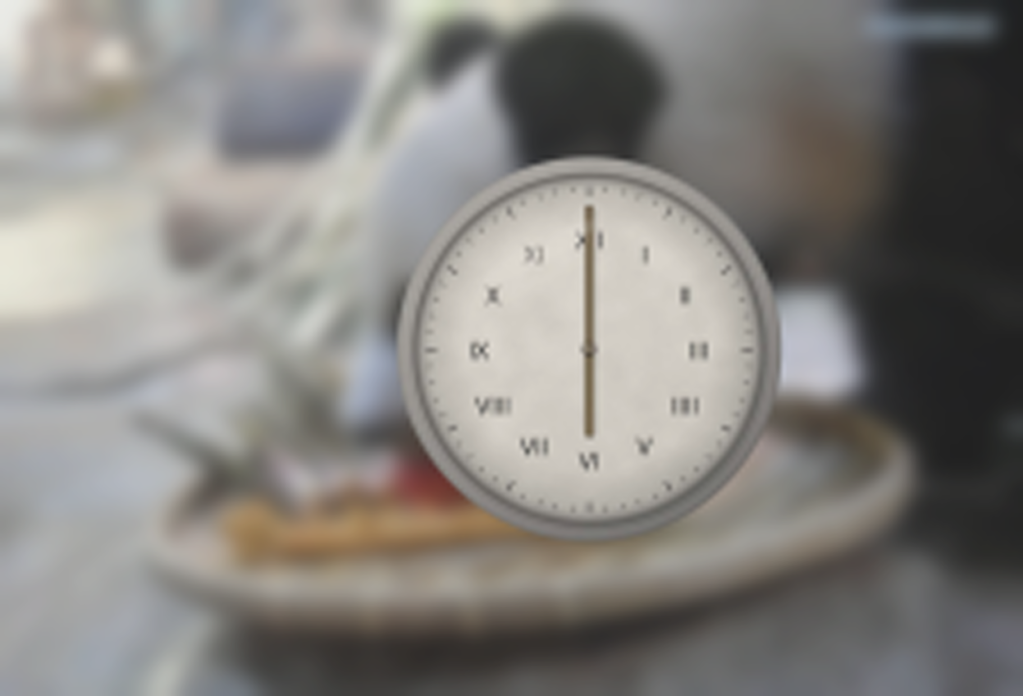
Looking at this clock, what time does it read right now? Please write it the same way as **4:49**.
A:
**6:00**
